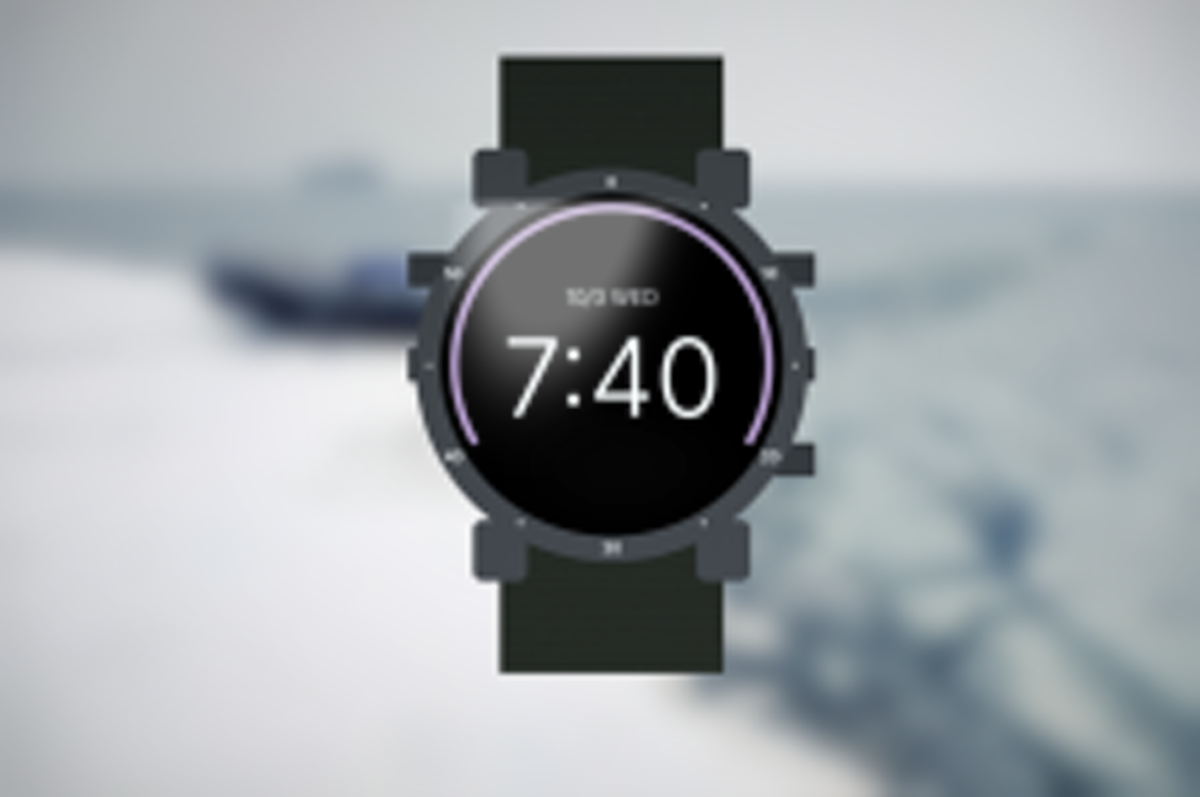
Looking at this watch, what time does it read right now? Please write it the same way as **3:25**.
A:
**7:40**
